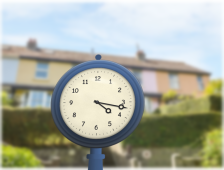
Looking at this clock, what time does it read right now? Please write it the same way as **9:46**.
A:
**4:17**
